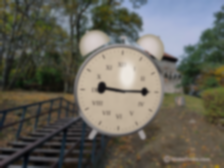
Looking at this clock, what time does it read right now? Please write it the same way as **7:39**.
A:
**9:15**
